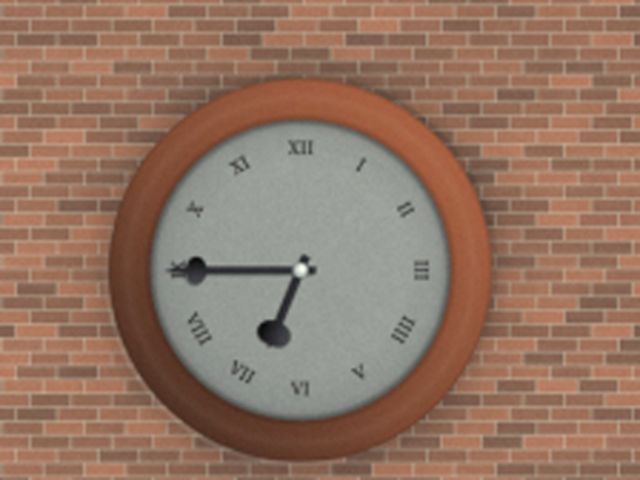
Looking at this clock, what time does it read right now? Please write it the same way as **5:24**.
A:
**6:45**
